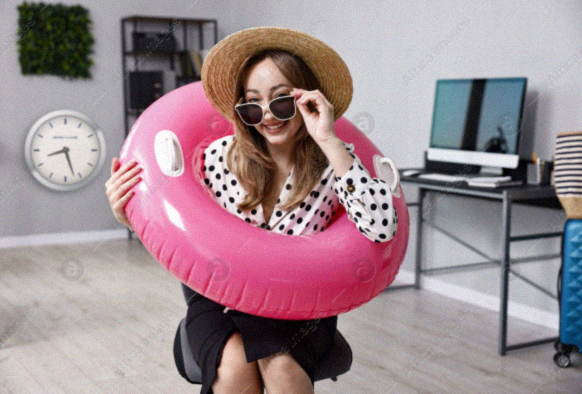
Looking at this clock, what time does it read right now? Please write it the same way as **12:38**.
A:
**8:27**
